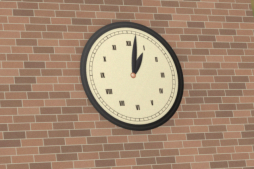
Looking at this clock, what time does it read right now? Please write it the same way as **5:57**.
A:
**1:02**
